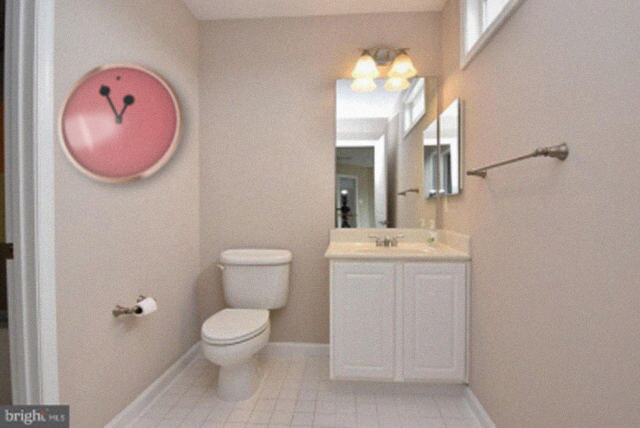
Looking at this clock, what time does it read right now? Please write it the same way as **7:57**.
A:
**12:56**
